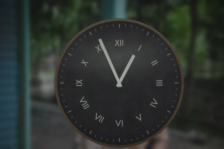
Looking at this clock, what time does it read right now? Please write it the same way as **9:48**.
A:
**12:56**
